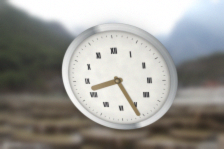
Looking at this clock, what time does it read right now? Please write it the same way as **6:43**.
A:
**8:26**
